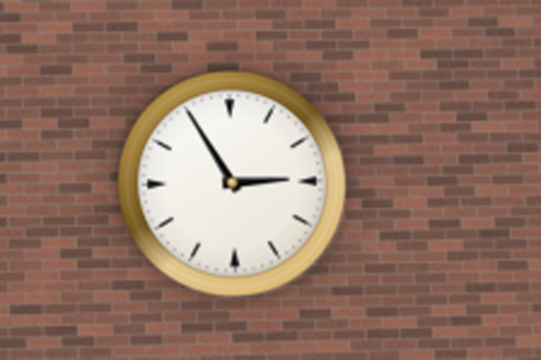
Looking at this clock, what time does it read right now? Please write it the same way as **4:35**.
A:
**2:55**
